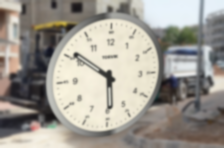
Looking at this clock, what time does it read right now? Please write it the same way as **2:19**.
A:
**5:51**
